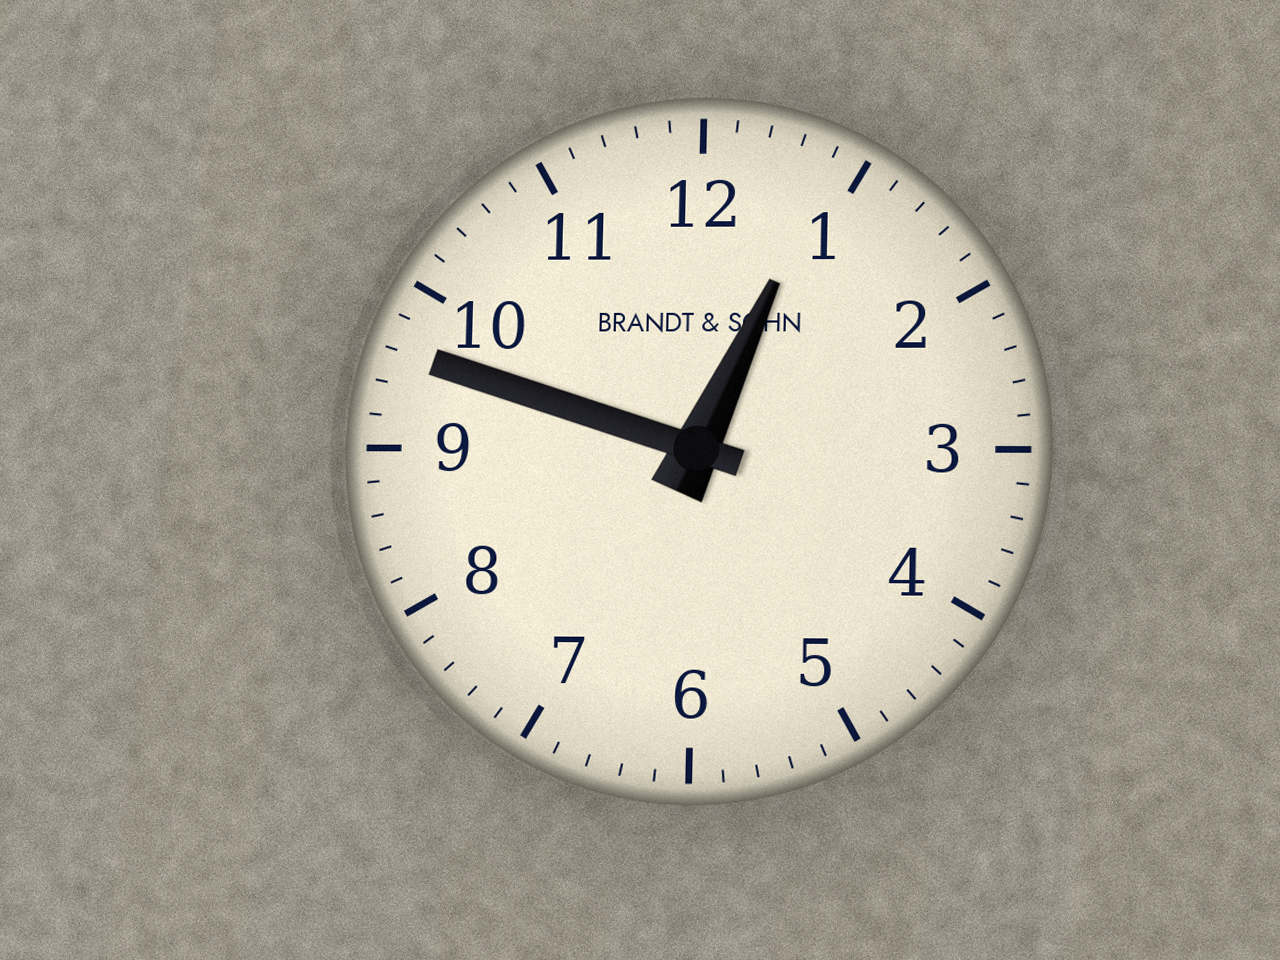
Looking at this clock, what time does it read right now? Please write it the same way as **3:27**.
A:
**12:48**
